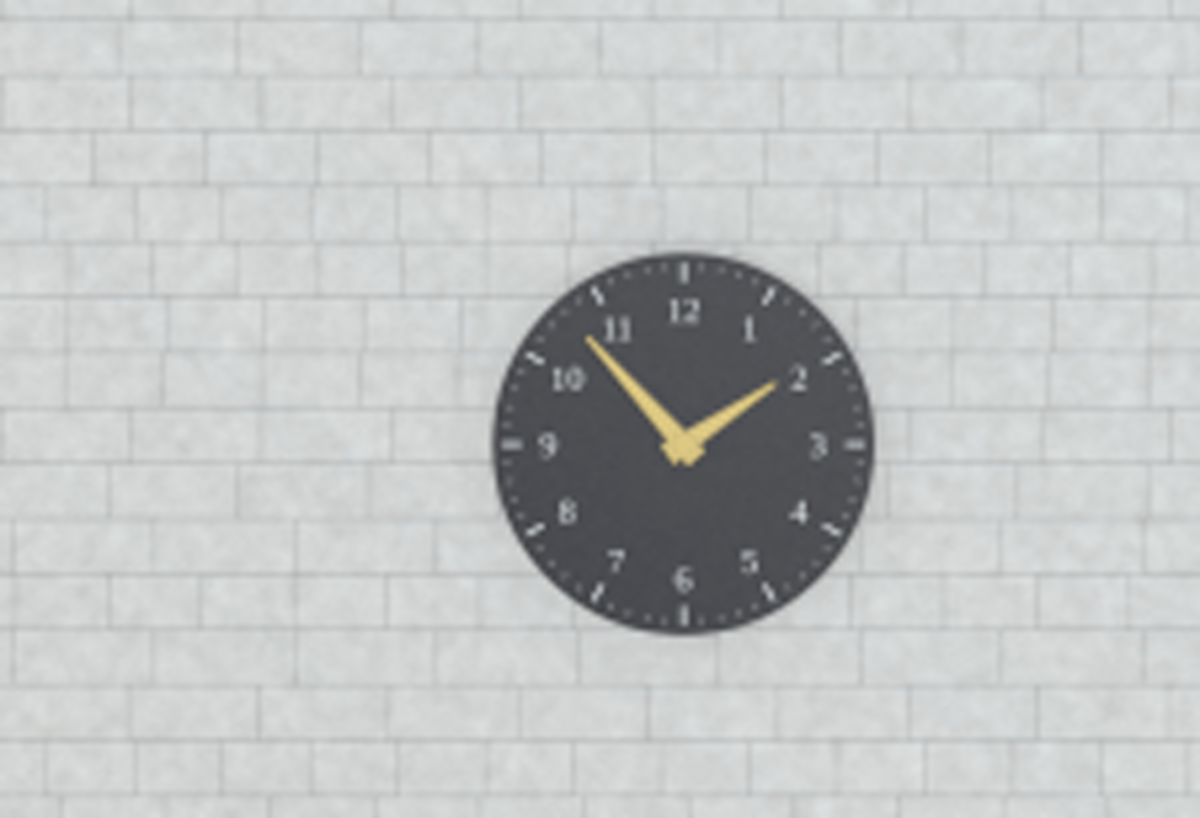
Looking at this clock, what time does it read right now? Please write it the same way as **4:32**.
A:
**1:53**
